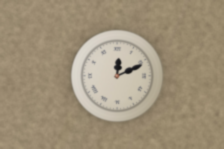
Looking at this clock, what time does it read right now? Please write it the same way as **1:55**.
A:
**12:11**
